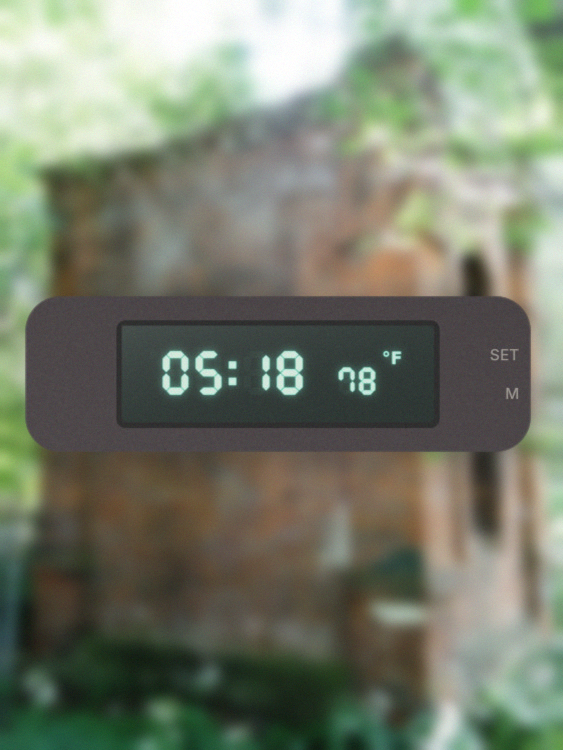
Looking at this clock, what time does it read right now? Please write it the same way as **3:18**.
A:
**5:18**
